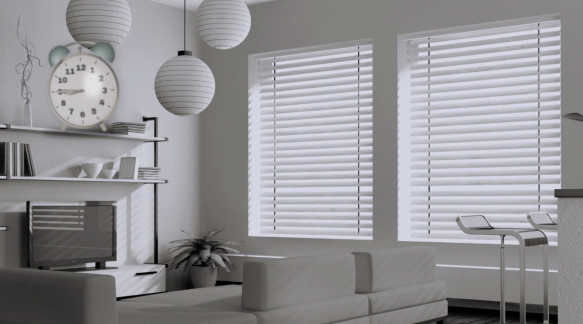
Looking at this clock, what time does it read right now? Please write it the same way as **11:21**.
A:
**8:45**
